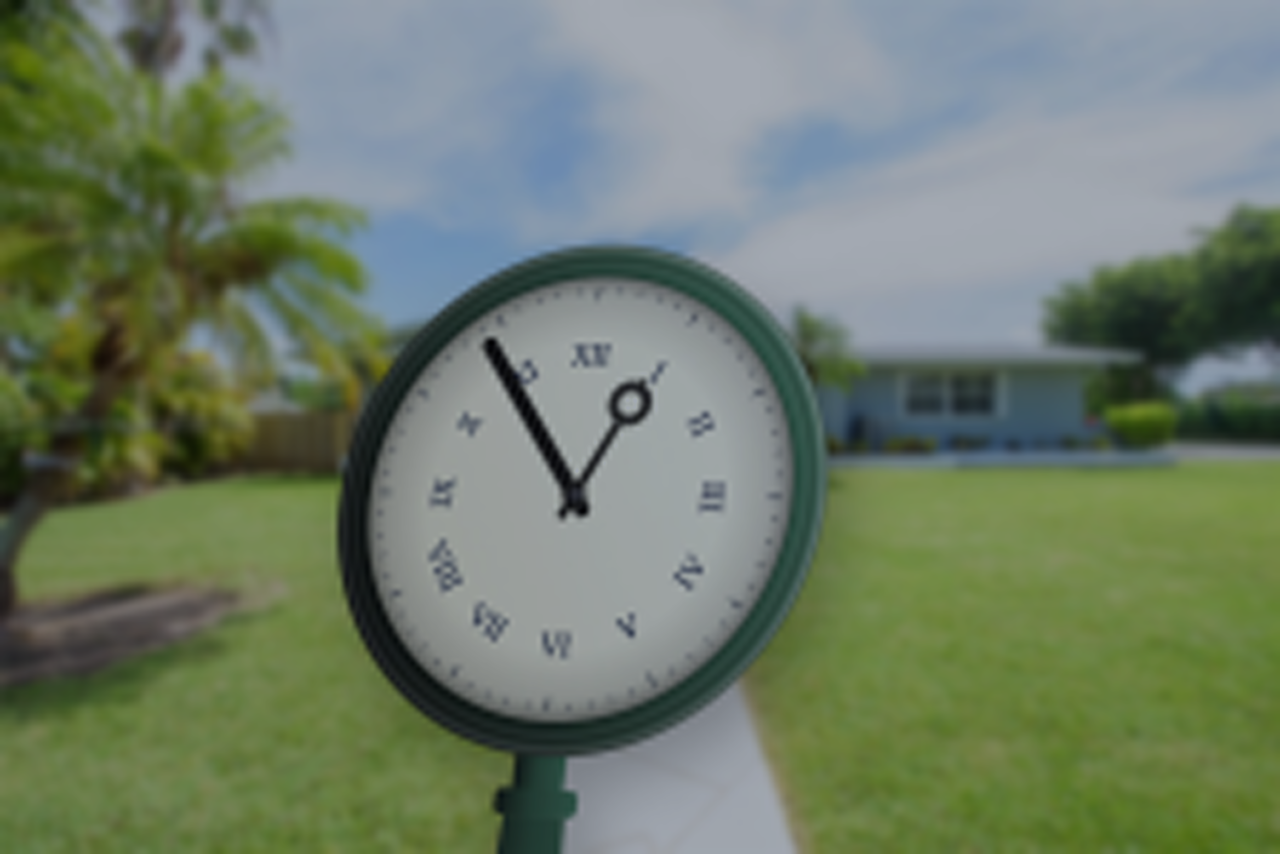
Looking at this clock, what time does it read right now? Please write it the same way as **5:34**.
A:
**12:54**
